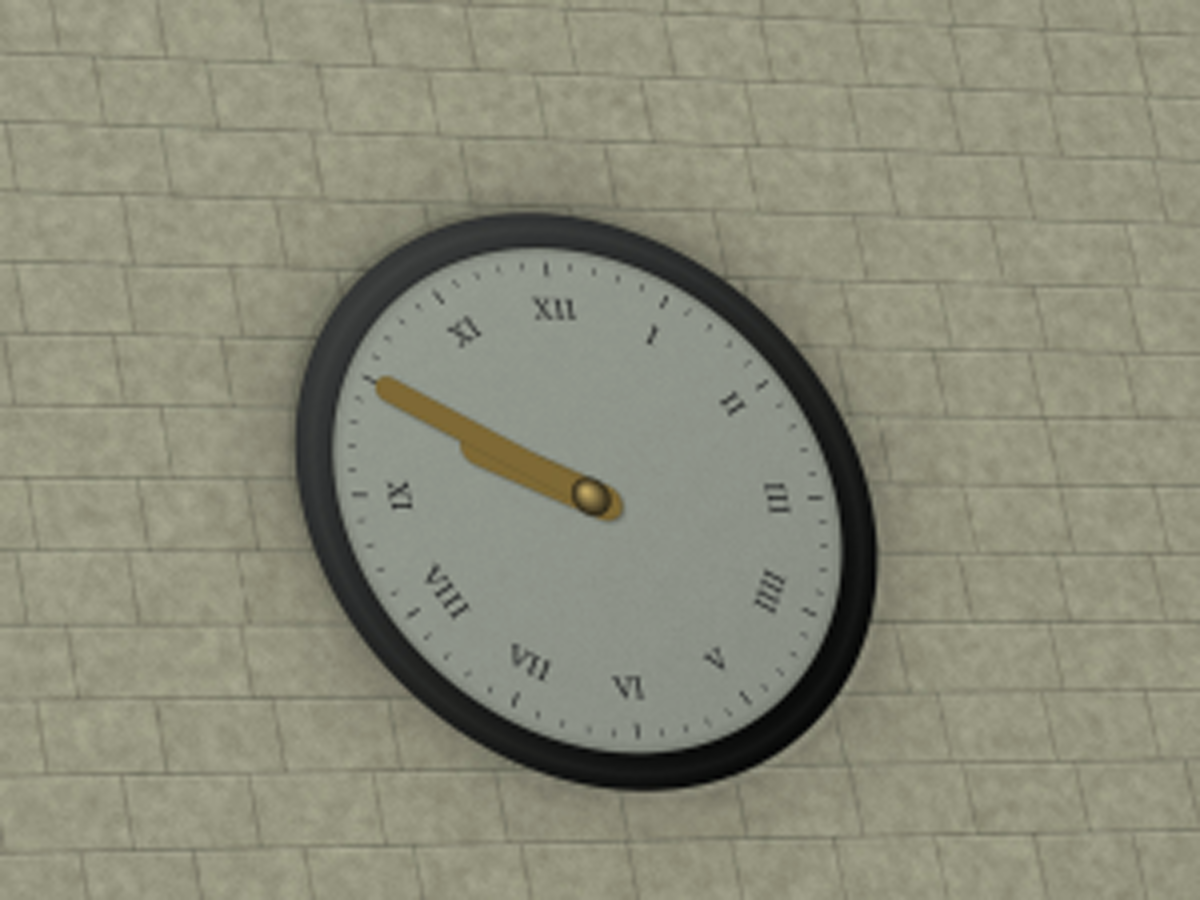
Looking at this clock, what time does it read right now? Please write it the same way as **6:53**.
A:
**9:50**
